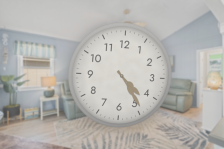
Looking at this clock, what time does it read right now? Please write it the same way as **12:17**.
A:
**4:24**
